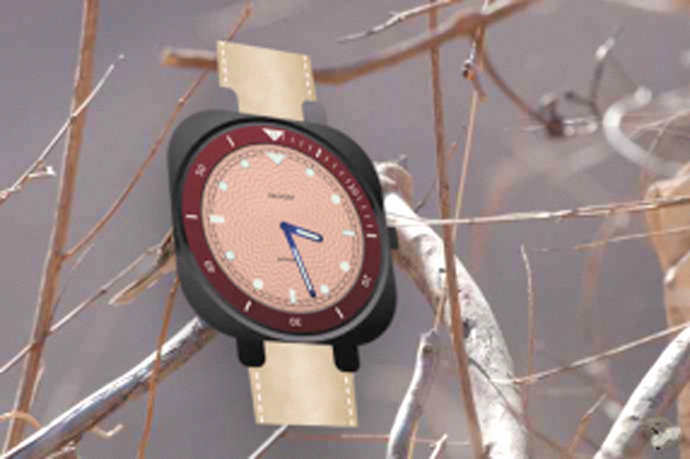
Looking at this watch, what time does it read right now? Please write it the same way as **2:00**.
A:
**3:27**
